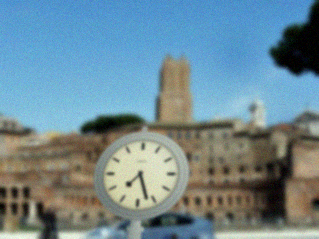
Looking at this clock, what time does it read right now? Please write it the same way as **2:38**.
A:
**7:27**
